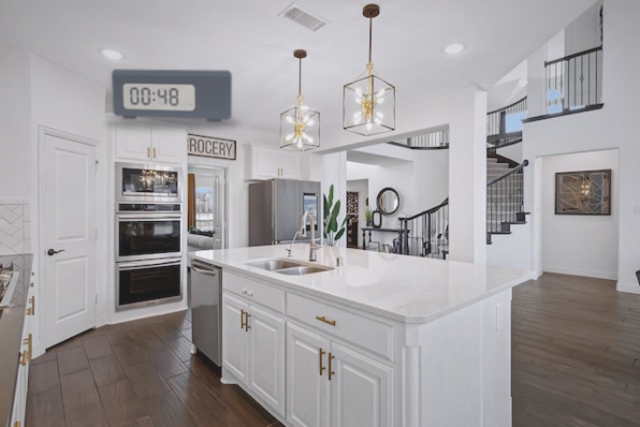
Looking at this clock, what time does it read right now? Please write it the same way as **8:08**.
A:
**0:48**
